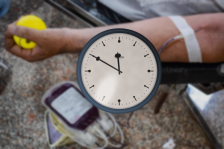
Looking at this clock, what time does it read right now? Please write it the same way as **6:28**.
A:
**11:50**
